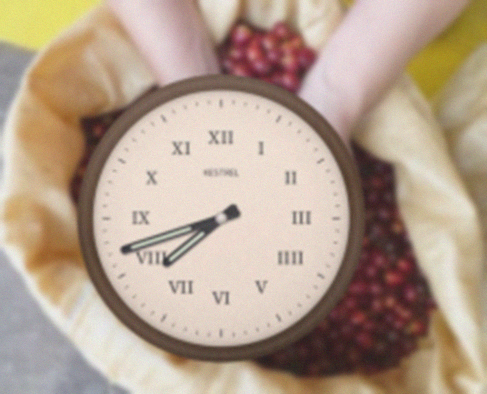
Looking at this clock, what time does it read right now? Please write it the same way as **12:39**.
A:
**7:42**
